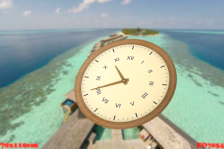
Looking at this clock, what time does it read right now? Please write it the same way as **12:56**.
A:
**10:41**
